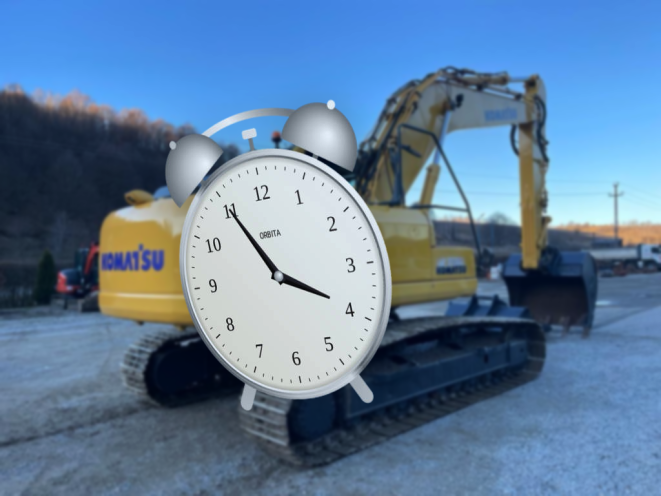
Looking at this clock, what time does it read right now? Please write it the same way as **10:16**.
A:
**3:55**
